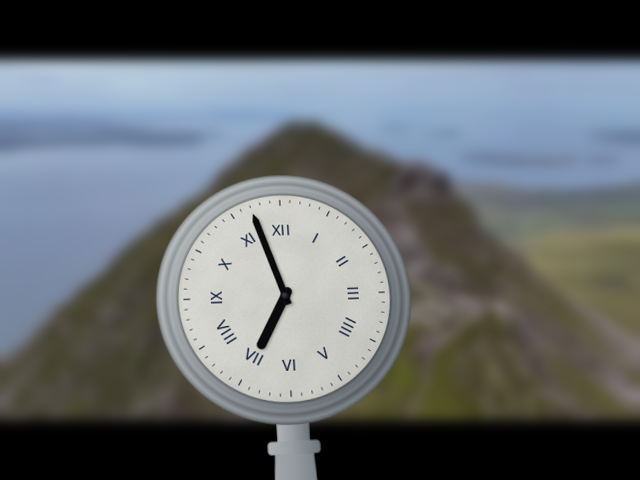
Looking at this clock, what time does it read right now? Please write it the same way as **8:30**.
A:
**6:57**
